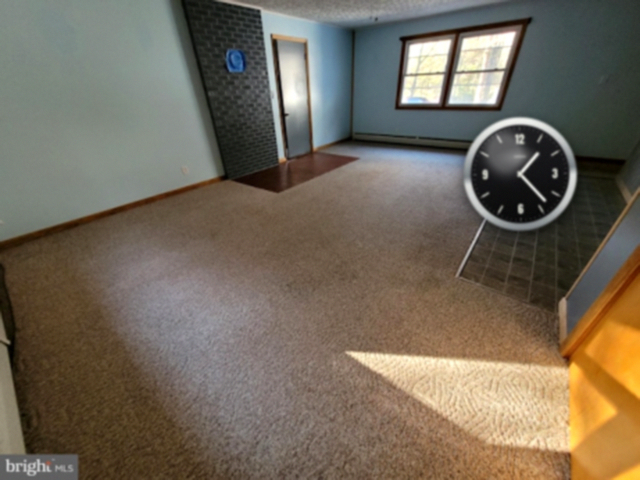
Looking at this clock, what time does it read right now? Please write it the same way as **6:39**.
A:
**1:23**
